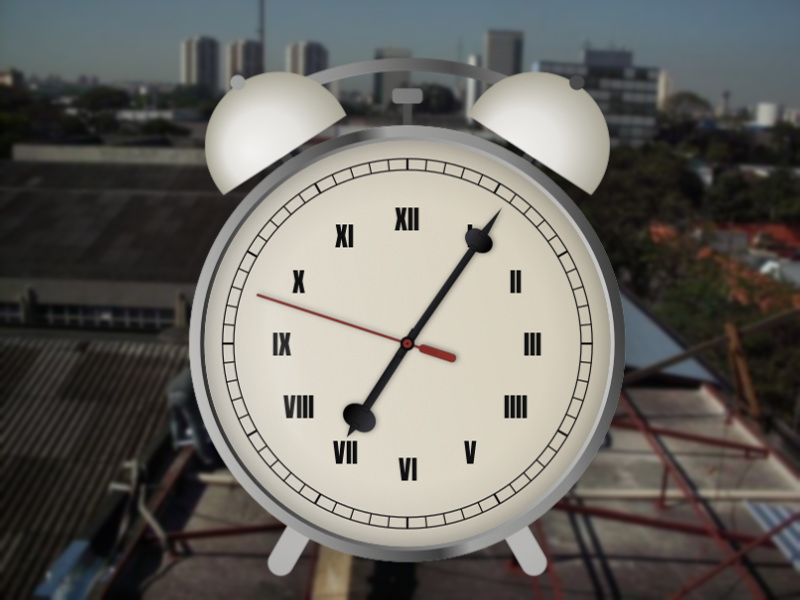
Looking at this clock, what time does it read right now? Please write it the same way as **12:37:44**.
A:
**7:05:48**
